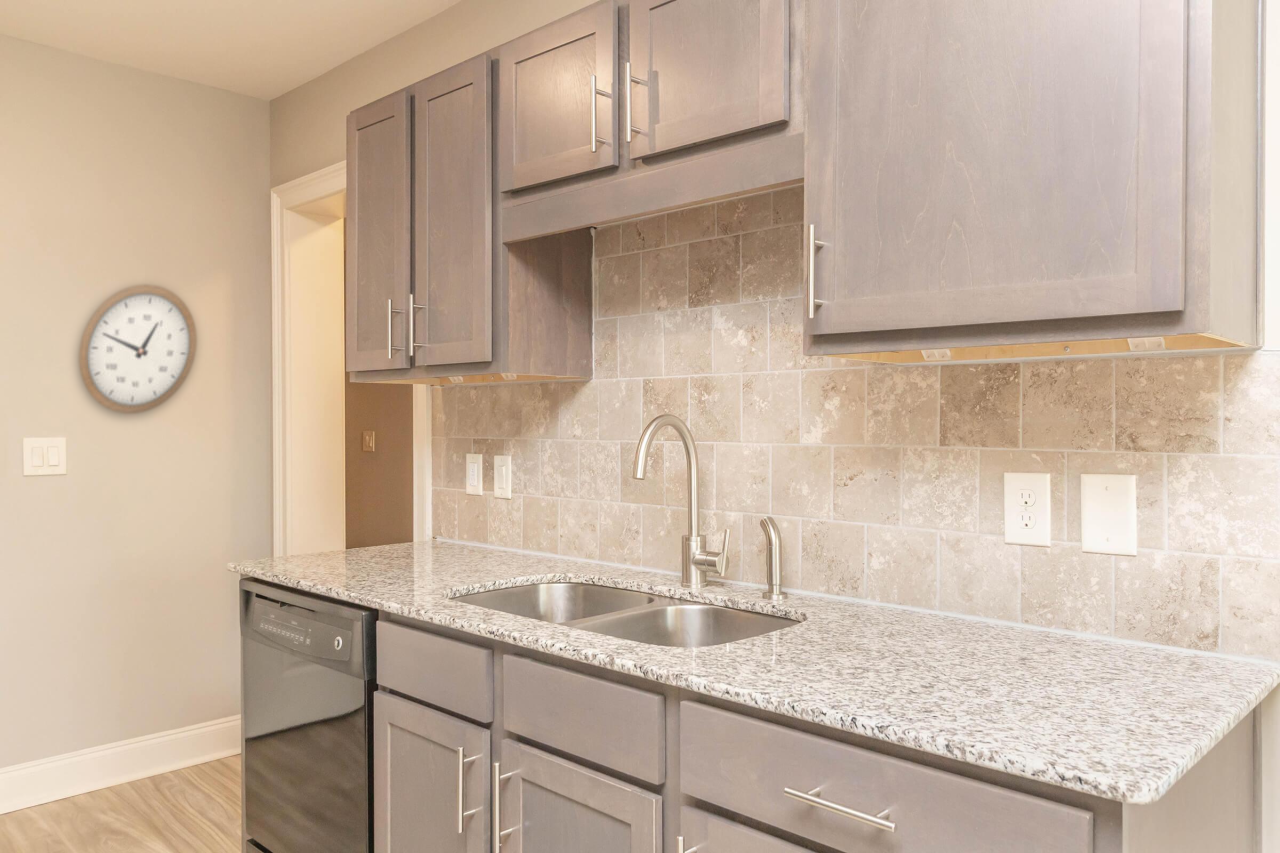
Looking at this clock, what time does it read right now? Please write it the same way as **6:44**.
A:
**12:48**
